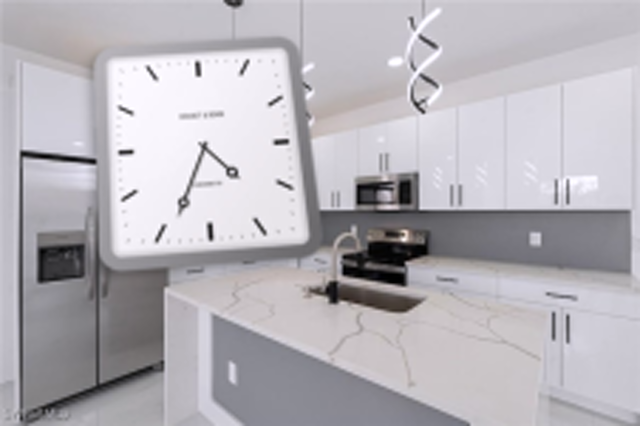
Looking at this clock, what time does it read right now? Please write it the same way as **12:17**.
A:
**4:34**
